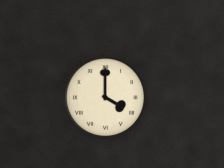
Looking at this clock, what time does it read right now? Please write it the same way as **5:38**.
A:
**4:00**
